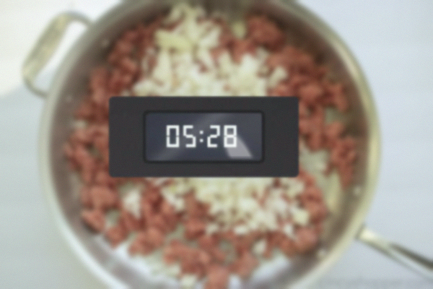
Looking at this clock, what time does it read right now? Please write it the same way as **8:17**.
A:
**5:28**
